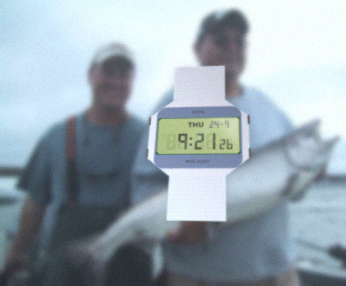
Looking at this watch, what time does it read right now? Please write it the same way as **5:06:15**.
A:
**9:21:26**
